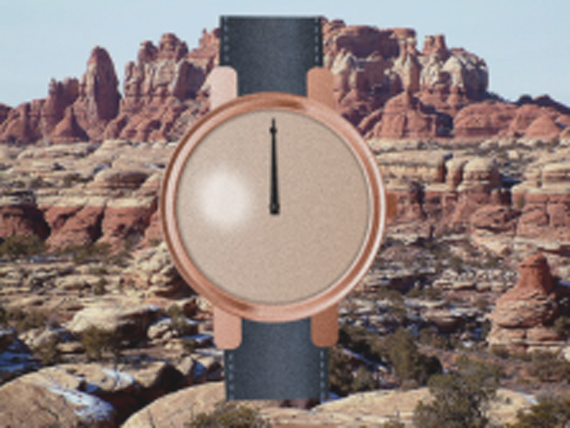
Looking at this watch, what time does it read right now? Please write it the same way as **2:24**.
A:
**12:00**
